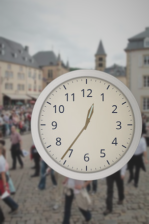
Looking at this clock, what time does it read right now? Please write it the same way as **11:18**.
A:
**12:36**
